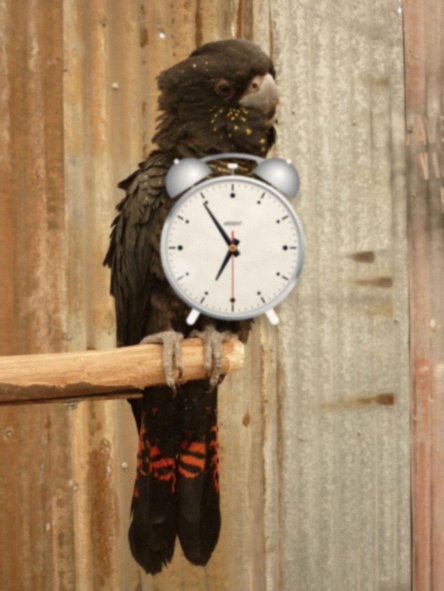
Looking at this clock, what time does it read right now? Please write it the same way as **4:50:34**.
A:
**6:54:30**
